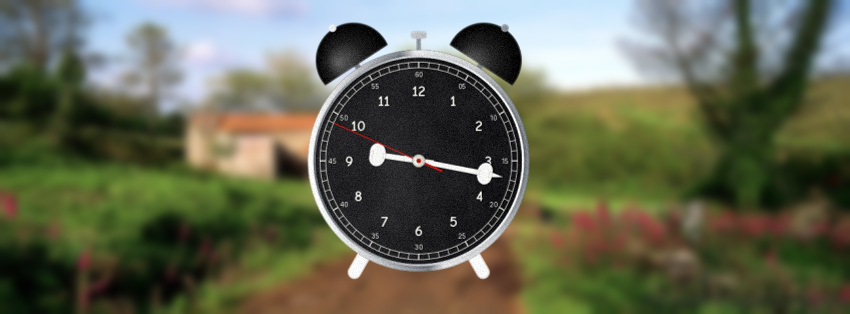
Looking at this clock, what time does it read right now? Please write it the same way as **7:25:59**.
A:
**9:16:49**
